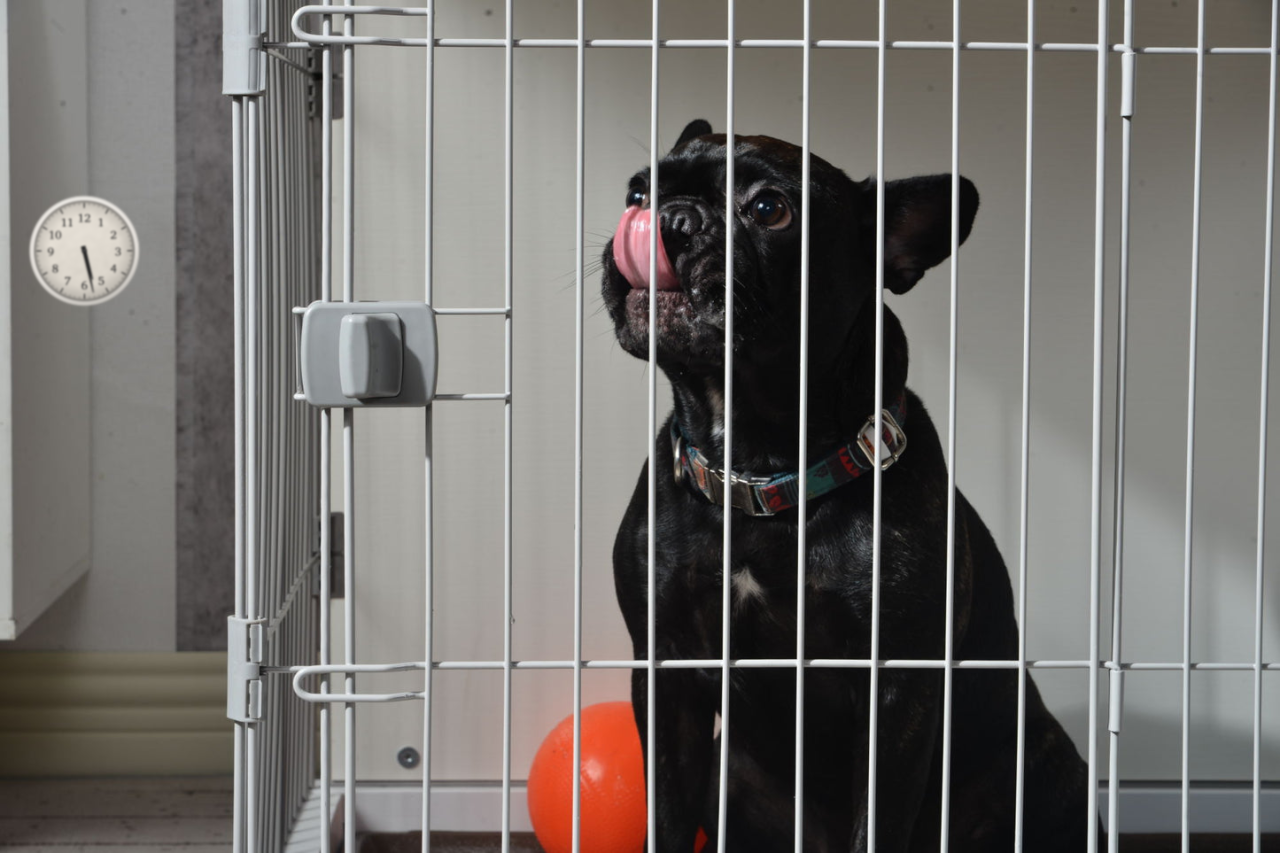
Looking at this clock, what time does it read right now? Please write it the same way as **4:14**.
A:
**5:28**
